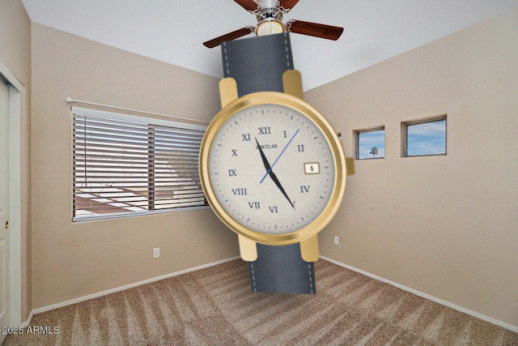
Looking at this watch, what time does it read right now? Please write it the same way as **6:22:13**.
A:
**11:25:07**
